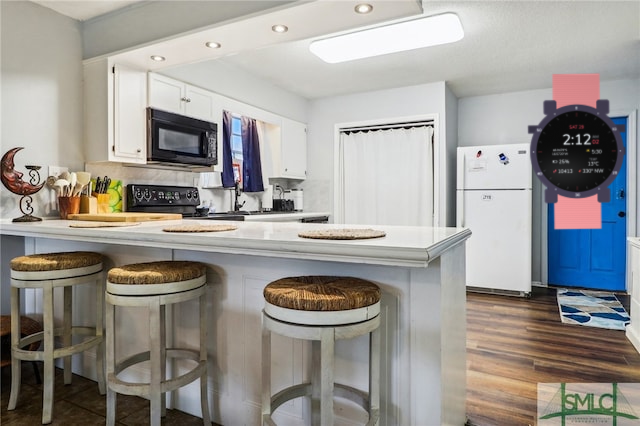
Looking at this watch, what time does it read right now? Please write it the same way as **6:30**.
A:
**2:12**
